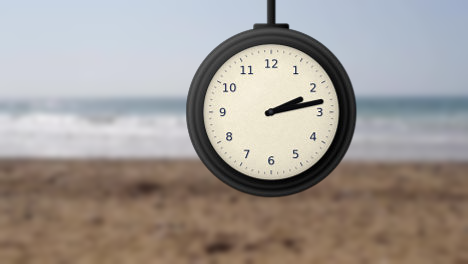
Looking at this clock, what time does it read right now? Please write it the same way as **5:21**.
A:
**2:13**
